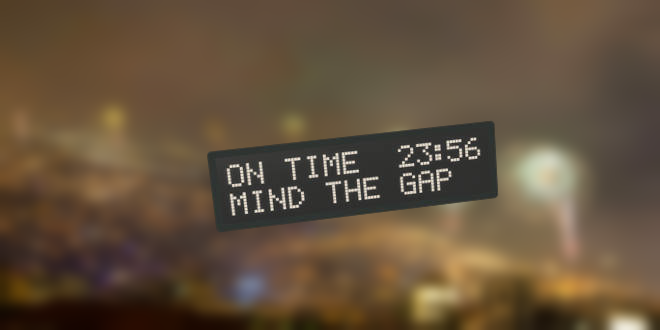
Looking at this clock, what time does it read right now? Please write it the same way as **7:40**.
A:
**23:56**
